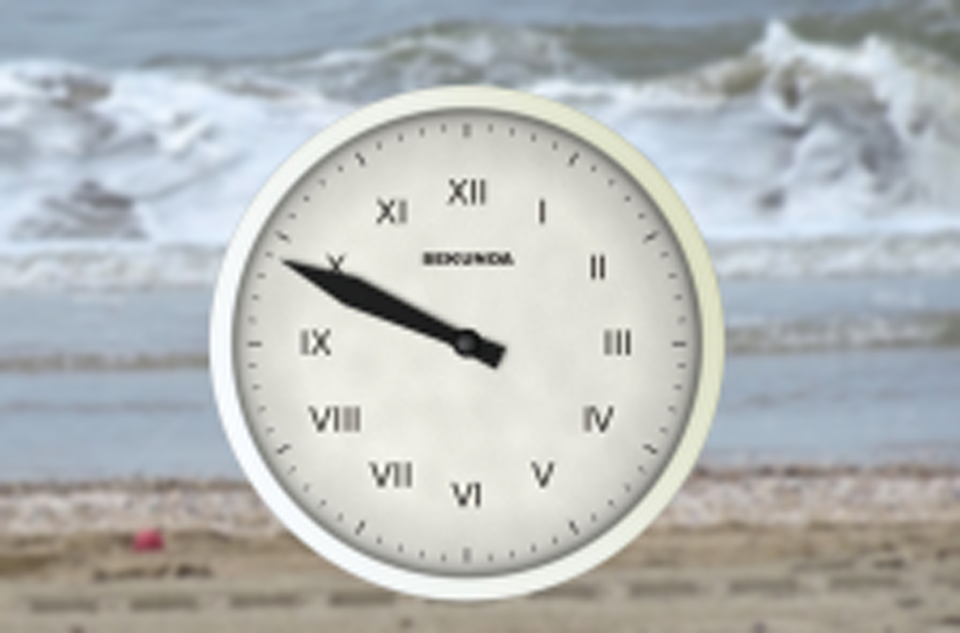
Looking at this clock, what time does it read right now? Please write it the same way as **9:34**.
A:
**9:49**
